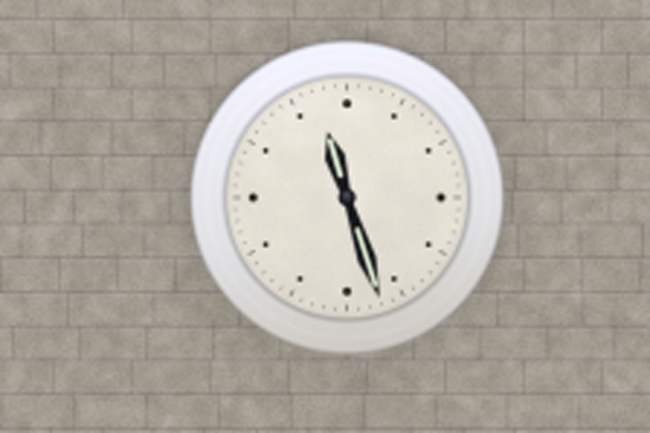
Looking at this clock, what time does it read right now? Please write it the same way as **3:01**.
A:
**11:27**
